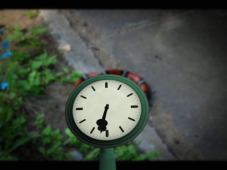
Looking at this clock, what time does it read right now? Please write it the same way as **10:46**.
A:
**6:32**
